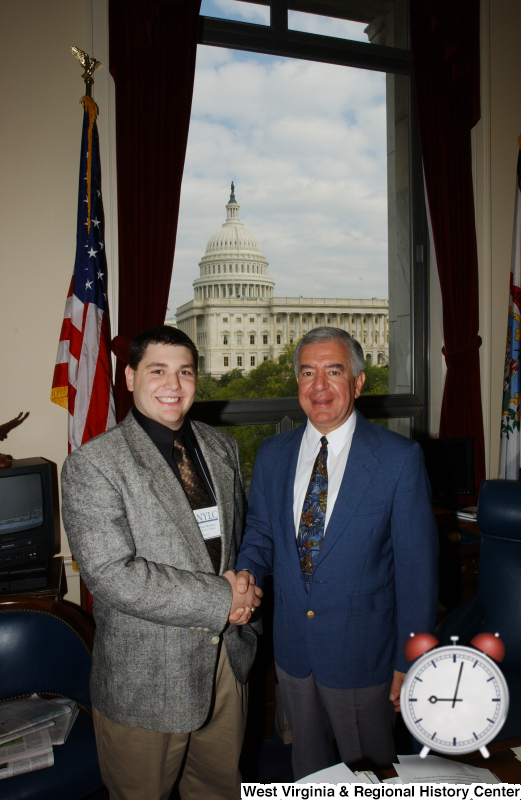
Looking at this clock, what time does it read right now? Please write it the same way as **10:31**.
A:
**9:02**
